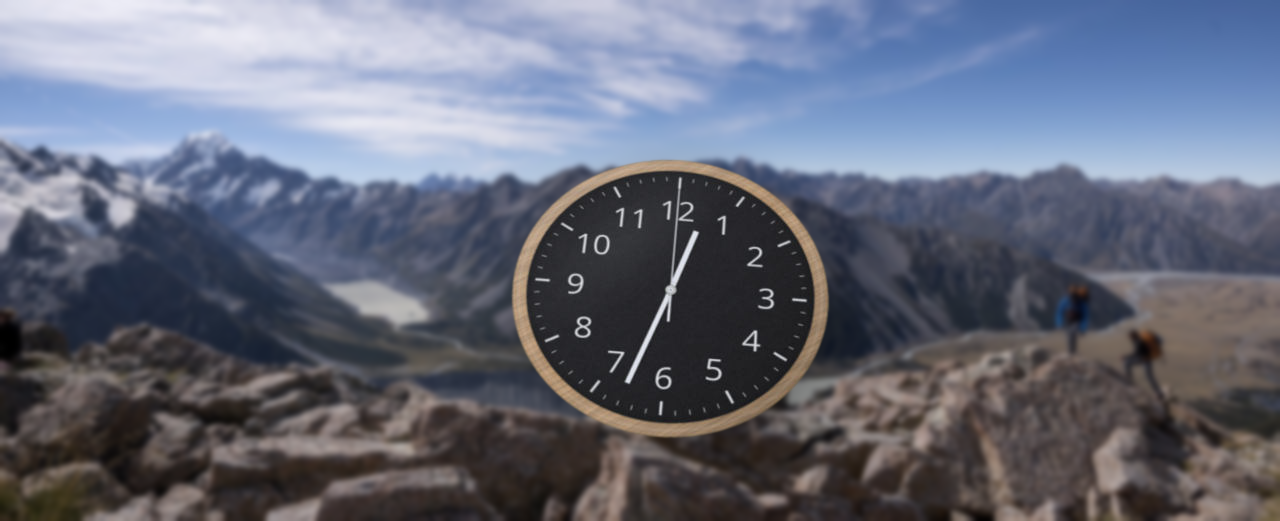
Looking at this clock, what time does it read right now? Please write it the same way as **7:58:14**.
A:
**12:33:00**
